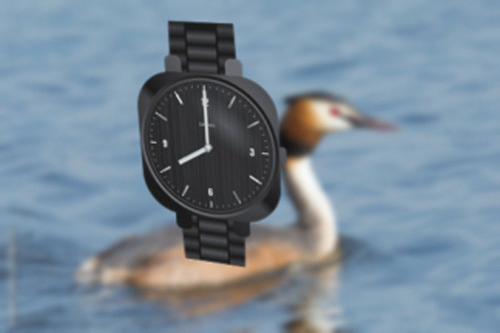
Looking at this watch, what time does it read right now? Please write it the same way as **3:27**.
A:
**8:00**
